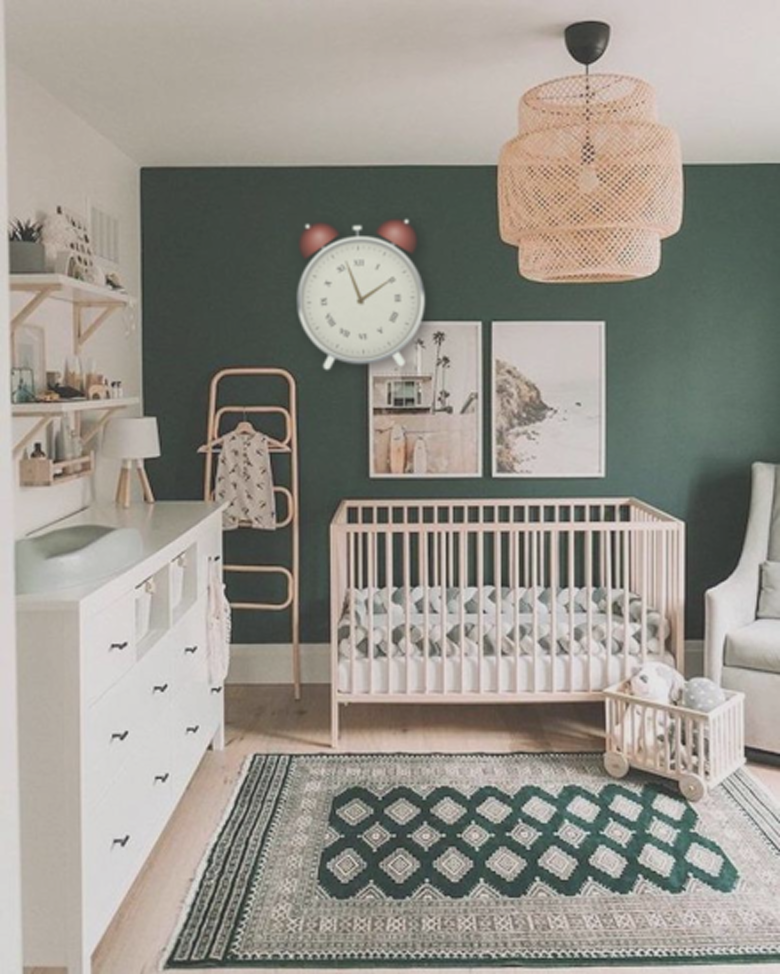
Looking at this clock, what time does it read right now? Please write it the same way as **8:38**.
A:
**1:57**
